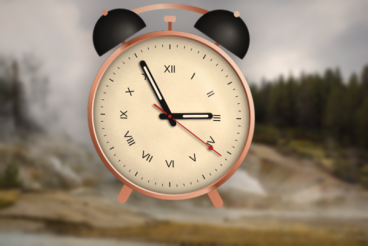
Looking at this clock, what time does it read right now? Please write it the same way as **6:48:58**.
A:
**2:55:21**
